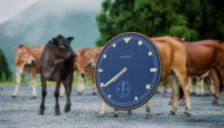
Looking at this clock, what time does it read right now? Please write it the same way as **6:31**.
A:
**7:39**
